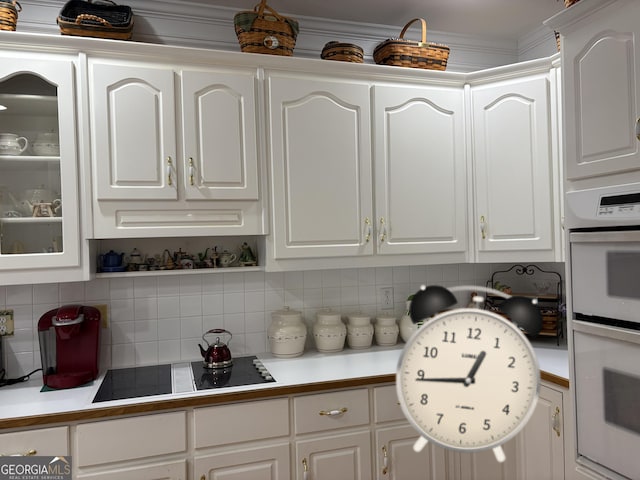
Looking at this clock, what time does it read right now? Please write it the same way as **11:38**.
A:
**12:44**
